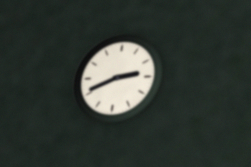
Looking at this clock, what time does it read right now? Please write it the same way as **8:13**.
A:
**2:41**
